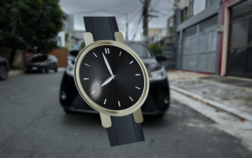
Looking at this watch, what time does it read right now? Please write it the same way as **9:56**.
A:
**7:58**
